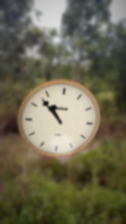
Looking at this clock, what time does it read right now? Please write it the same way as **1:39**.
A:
**10:53**
